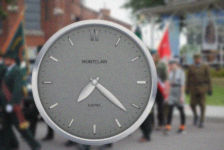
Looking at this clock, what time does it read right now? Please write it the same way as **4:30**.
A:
**7:22**
